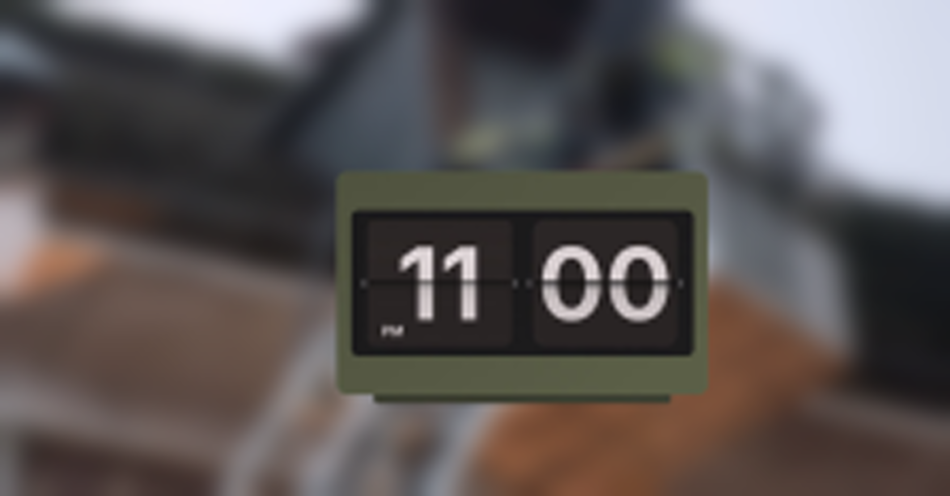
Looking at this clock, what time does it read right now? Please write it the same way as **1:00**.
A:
**11:00**
